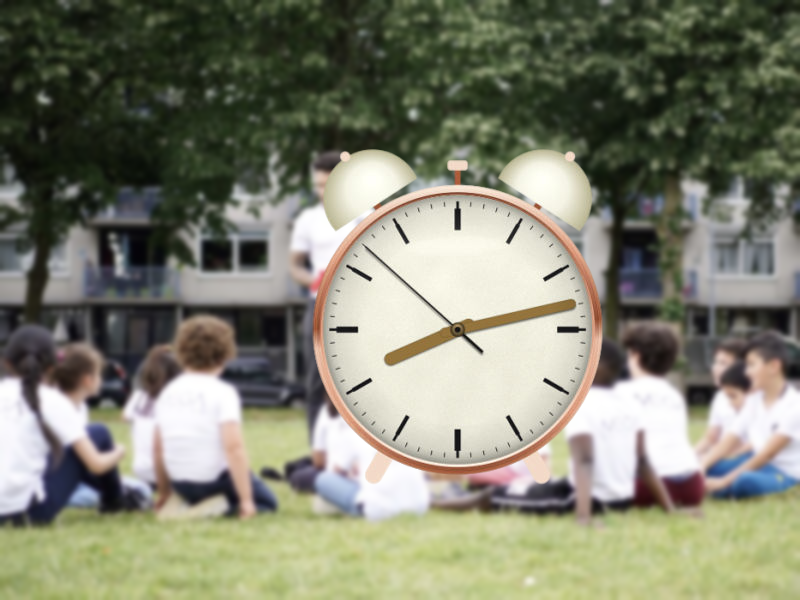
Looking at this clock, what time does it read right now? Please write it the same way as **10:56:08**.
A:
**8:12:52**
